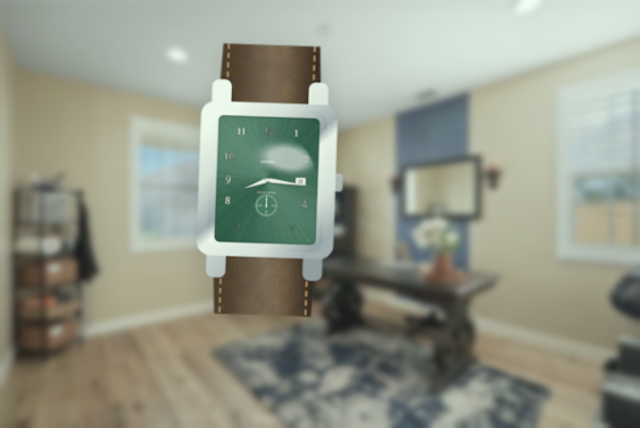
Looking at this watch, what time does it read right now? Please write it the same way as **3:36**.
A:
**8:16**
